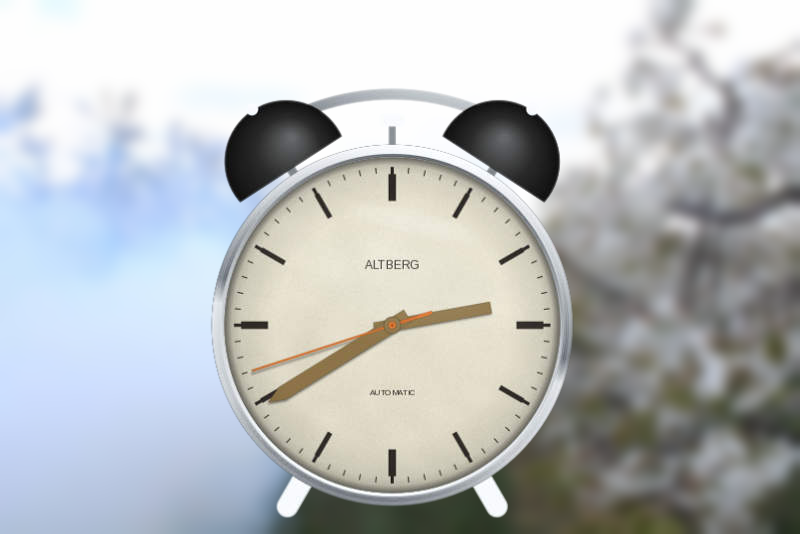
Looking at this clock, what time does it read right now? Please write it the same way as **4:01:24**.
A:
**2:39:42**
